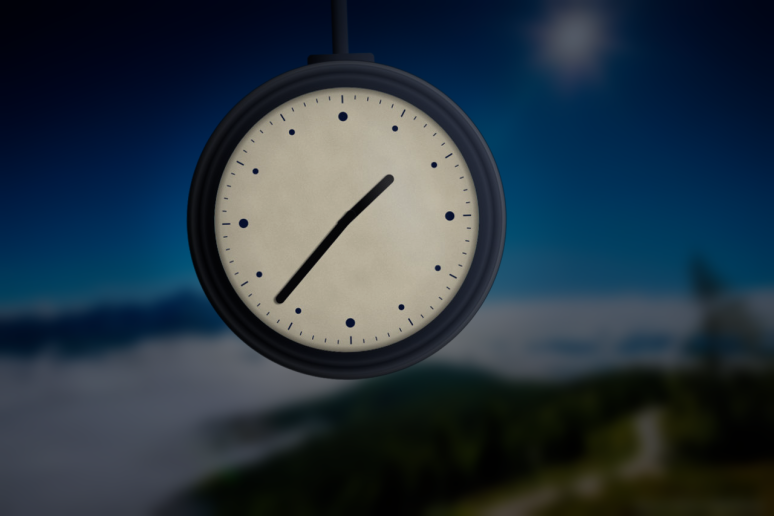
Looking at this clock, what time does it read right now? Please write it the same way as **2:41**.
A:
**1:37**
